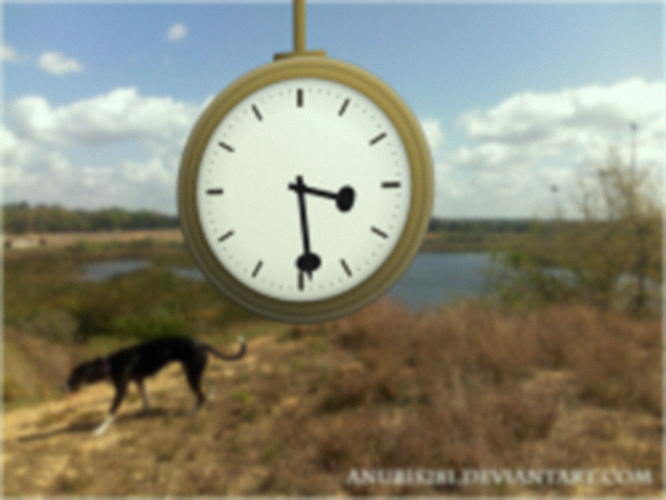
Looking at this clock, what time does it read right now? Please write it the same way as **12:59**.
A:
**3:29**
